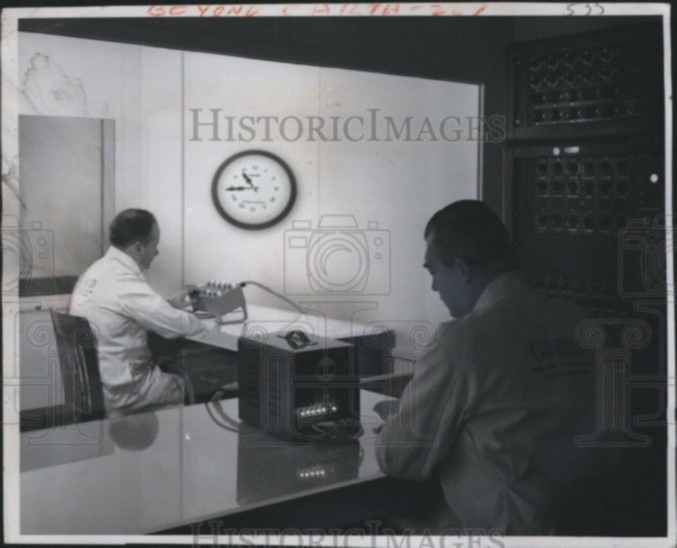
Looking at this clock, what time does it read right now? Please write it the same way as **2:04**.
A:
**10:44**
